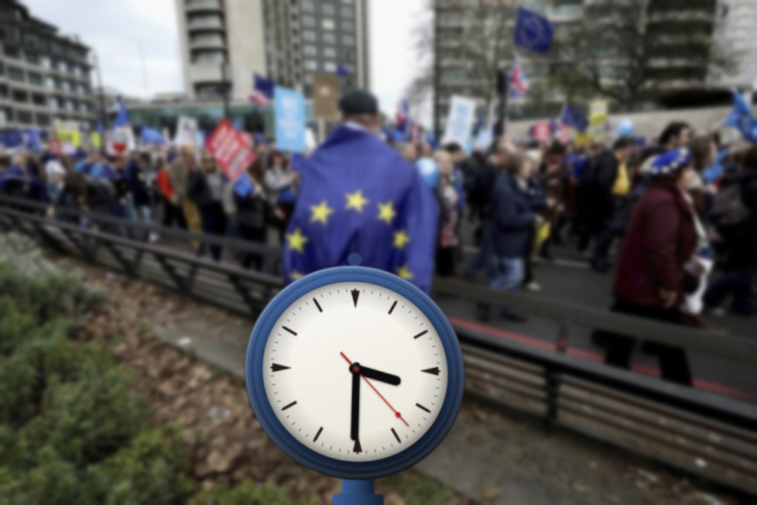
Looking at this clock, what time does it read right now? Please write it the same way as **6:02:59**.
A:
**3:30:23**
